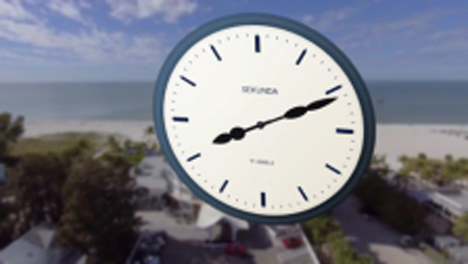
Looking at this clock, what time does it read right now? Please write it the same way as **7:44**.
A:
**8:11**
